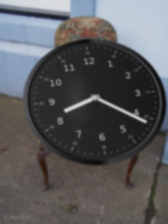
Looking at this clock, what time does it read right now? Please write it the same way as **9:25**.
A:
**8:21**
